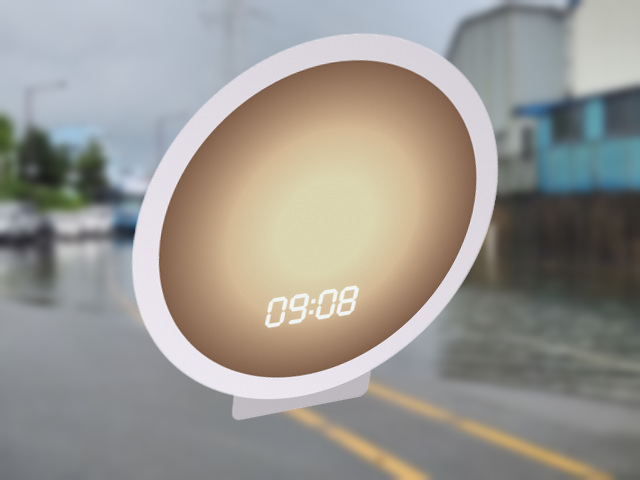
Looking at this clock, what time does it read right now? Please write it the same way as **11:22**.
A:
**9:08**
